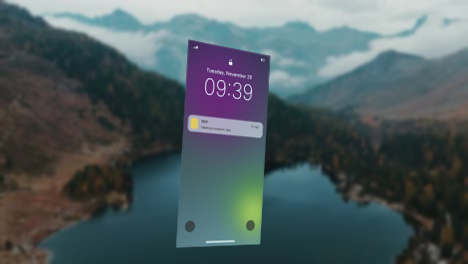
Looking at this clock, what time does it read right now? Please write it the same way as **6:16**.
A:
**9:39**
